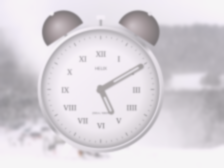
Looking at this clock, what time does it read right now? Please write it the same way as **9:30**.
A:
**5:10**
